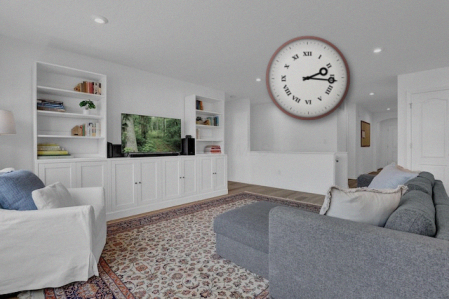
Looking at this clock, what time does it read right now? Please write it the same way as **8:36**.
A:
**2:16**
